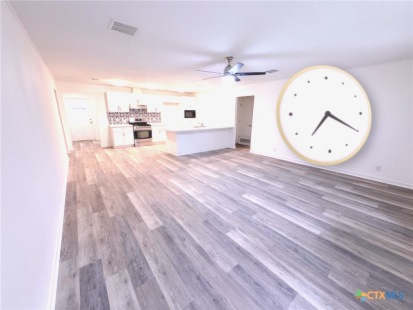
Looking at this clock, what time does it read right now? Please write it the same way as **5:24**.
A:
**7:20**
